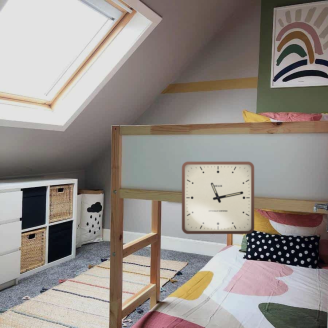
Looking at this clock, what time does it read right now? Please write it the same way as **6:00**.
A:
**11:13**
